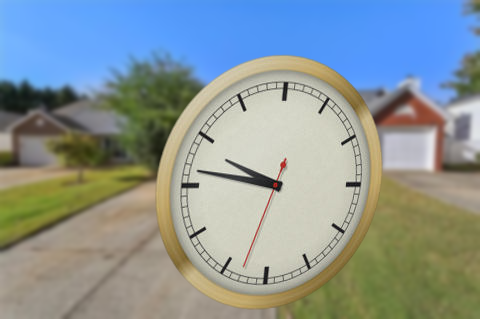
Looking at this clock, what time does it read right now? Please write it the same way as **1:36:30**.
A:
**9:46:33**
